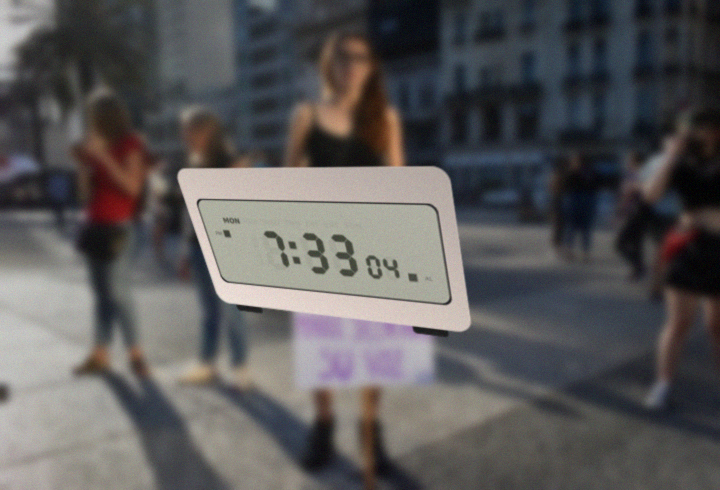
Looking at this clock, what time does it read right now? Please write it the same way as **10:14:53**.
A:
**7:33:04**
